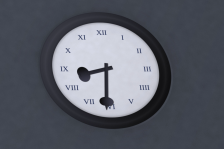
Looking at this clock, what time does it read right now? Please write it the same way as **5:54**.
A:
**8:31**
